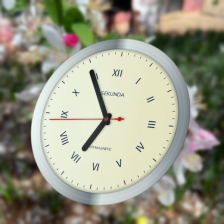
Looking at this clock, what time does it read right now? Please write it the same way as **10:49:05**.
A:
**6:54:44**
